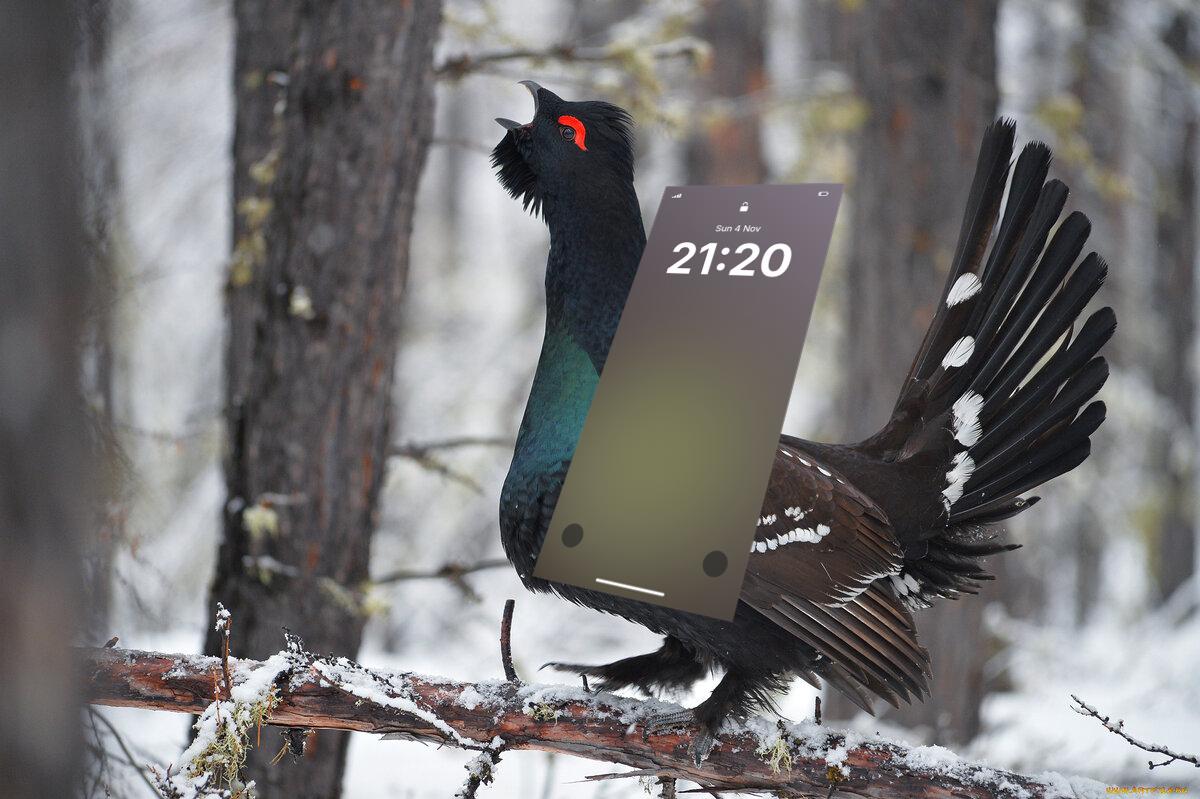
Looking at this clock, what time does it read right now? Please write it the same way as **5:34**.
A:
**21:20**
